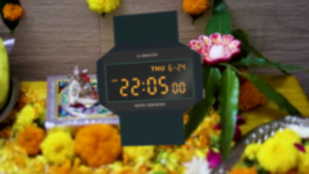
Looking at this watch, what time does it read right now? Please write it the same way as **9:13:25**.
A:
**22:05:00**
